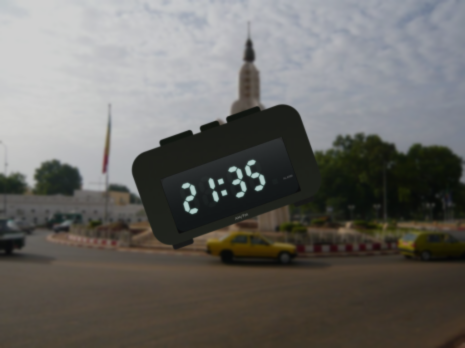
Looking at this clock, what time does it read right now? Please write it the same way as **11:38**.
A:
**21:35**
